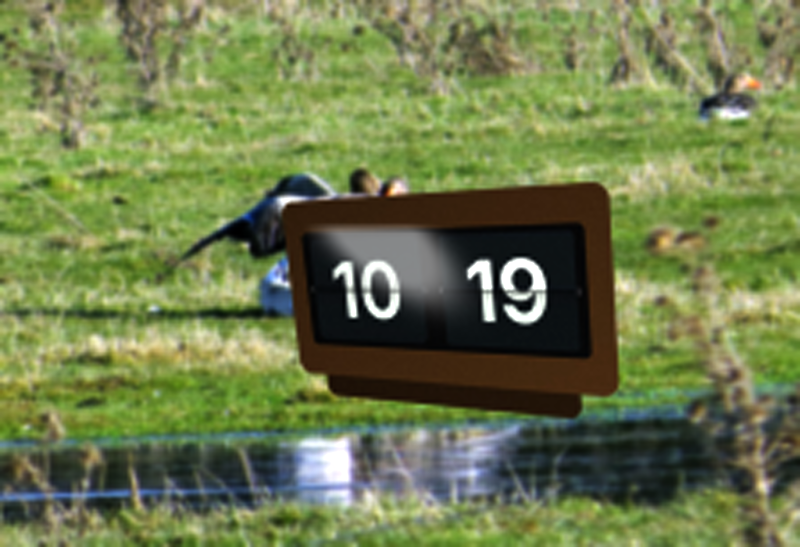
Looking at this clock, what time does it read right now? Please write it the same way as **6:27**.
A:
**10:19**
